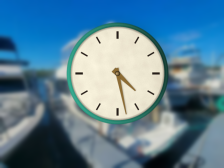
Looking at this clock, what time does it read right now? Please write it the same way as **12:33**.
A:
**4:28**
